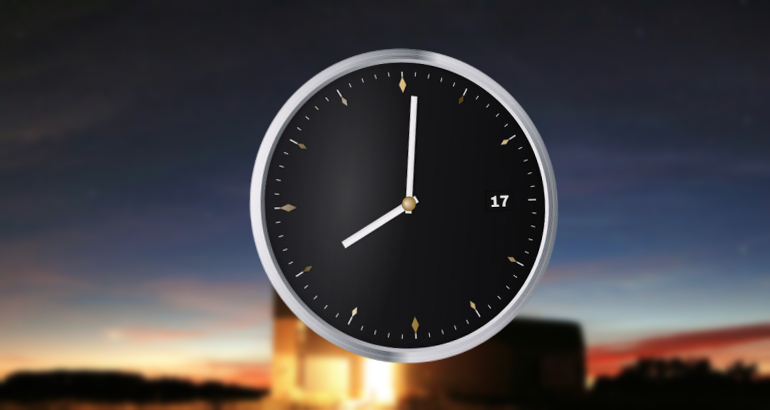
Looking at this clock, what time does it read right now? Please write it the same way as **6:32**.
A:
**8:01**
